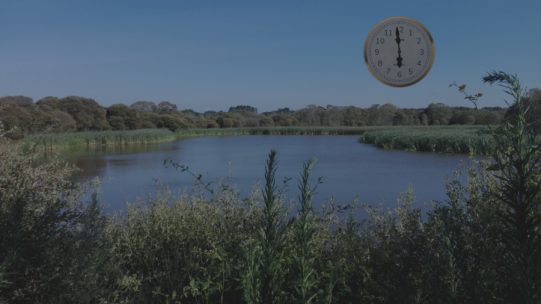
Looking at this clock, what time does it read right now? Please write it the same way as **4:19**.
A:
**5:59**
